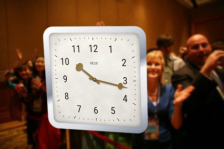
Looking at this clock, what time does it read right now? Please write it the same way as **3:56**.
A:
**10:17**
